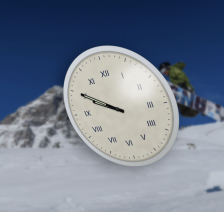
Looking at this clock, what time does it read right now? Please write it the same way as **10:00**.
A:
**9:50**
